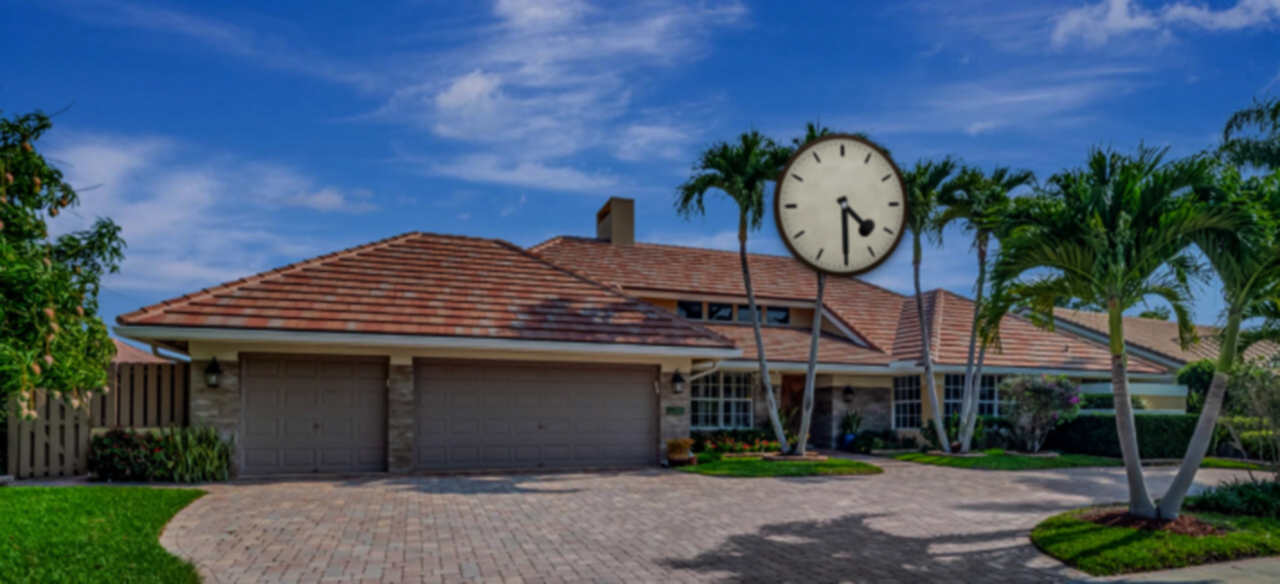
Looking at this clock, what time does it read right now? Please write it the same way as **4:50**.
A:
**4:30**
